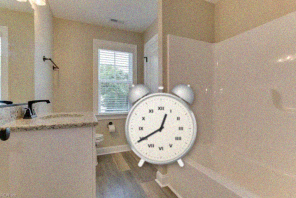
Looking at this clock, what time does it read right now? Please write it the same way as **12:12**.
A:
**12:40**
